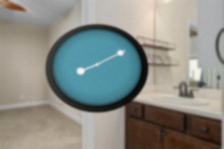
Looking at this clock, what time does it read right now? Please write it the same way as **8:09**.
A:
**8:10**
